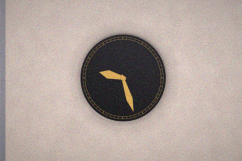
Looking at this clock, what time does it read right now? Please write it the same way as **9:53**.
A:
**9:27**
